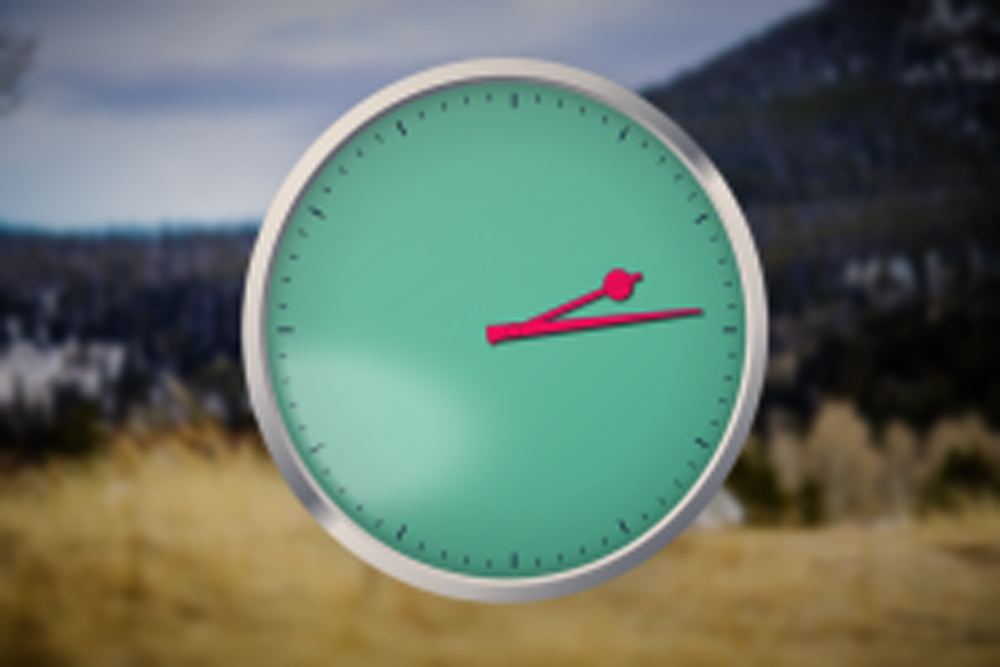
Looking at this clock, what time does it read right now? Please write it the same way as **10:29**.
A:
**2:14**
